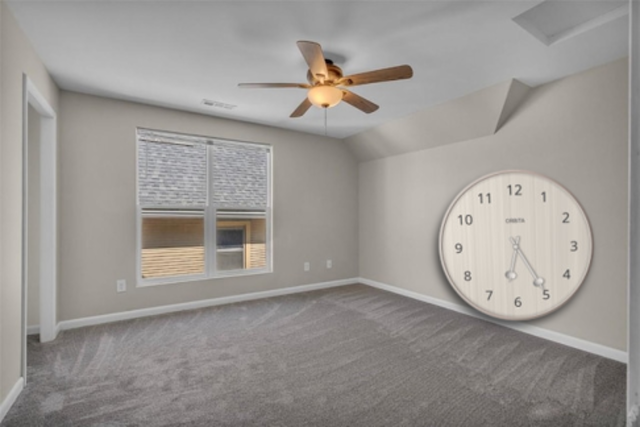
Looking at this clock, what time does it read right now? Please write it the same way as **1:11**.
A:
**6:25**
